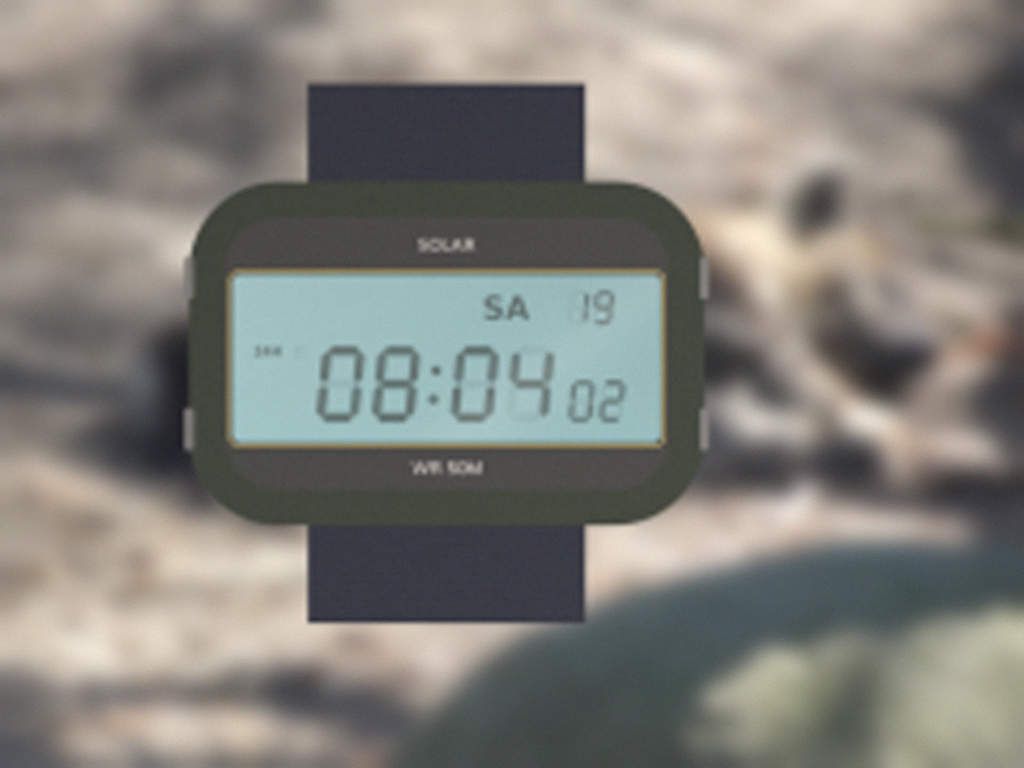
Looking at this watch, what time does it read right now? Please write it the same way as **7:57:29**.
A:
**8:04:02**
